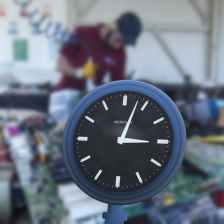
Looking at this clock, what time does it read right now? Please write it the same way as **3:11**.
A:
**3:03**
